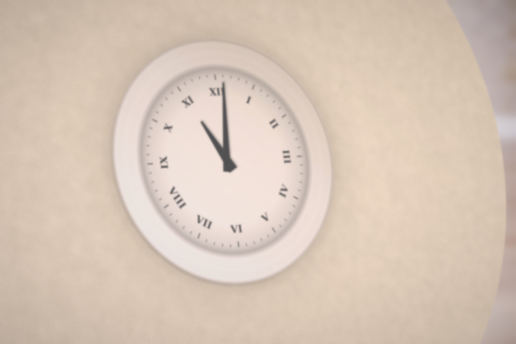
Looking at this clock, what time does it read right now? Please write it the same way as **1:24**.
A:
**11:01**
